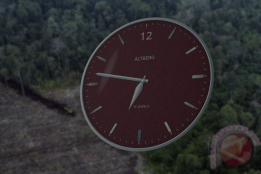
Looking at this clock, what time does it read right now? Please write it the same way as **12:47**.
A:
**6:47**
